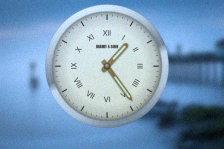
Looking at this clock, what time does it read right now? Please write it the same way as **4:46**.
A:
**1:24**
